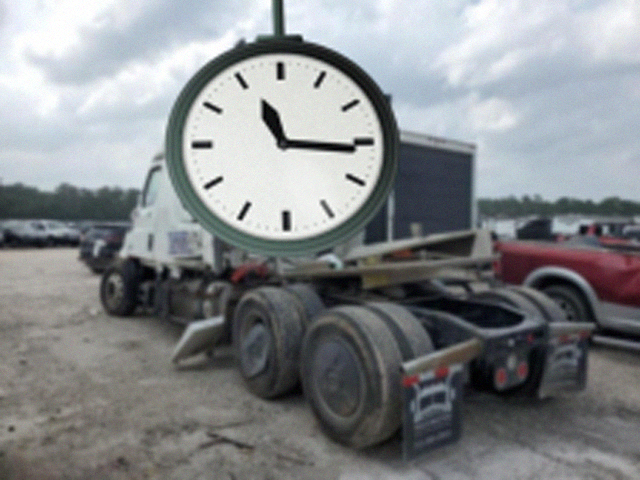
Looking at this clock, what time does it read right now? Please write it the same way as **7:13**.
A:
**11:16**
